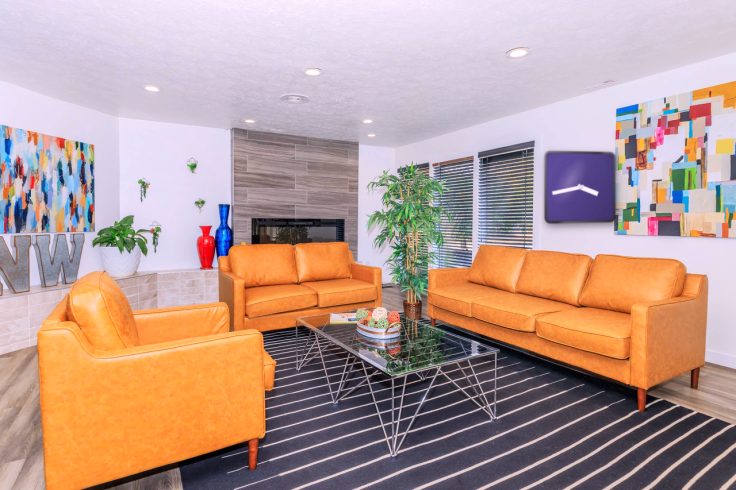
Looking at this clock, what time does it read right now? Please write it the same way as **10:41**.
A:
**3:43**
